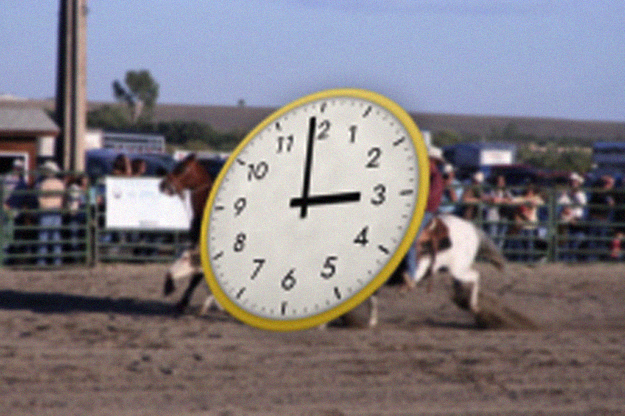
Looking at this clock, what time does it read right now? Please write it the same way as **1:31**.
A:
**2:59**
